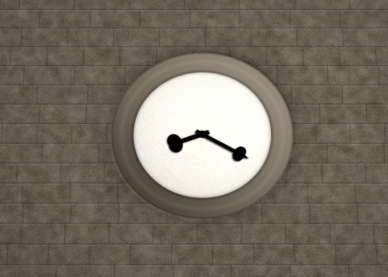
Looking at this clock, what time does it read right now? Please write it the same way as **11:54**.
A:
**8:20**
